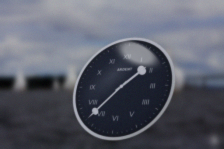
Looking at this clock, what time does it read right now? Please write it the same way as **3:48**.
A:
**1:37**
